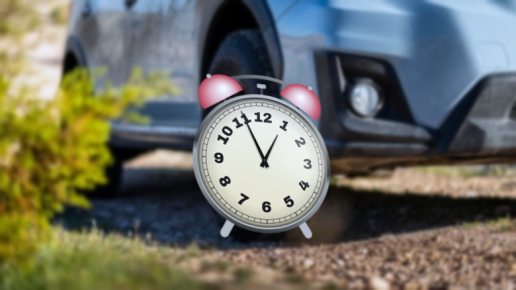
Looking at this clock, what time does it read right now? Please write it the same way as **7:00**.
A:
**12:56**
